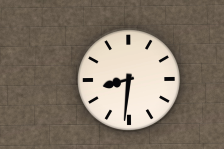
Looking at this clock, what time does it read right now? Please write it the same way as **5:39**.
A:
**8:31**
